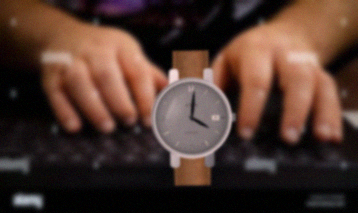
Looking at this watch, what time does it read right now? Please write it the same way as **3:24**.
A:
**4:01**
